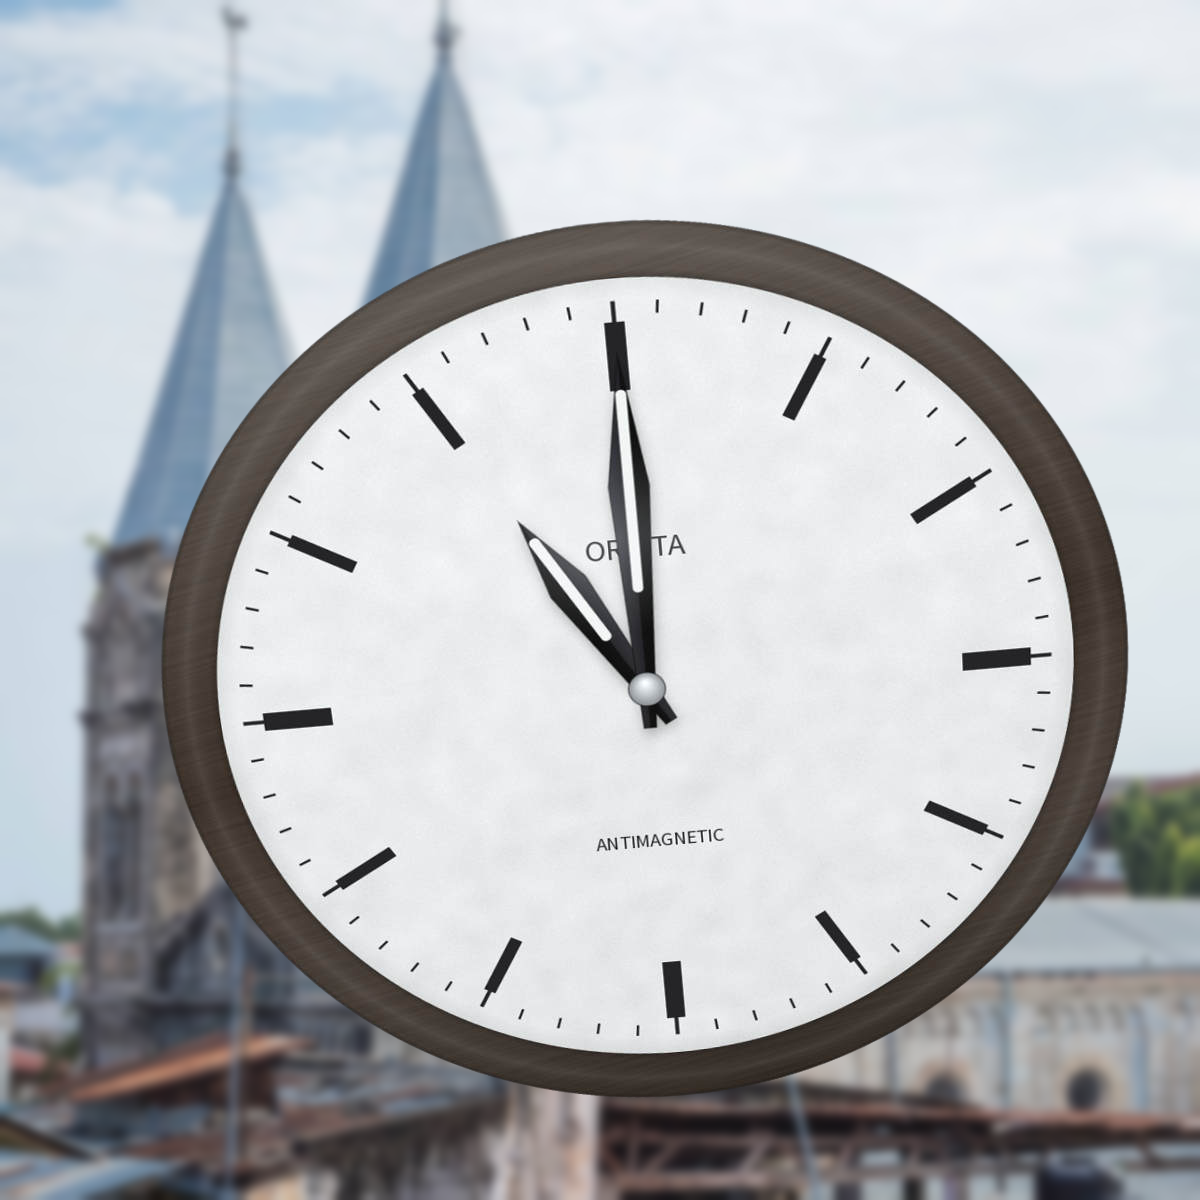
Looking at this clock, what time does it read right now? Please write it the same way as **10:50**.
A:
**11:00**
